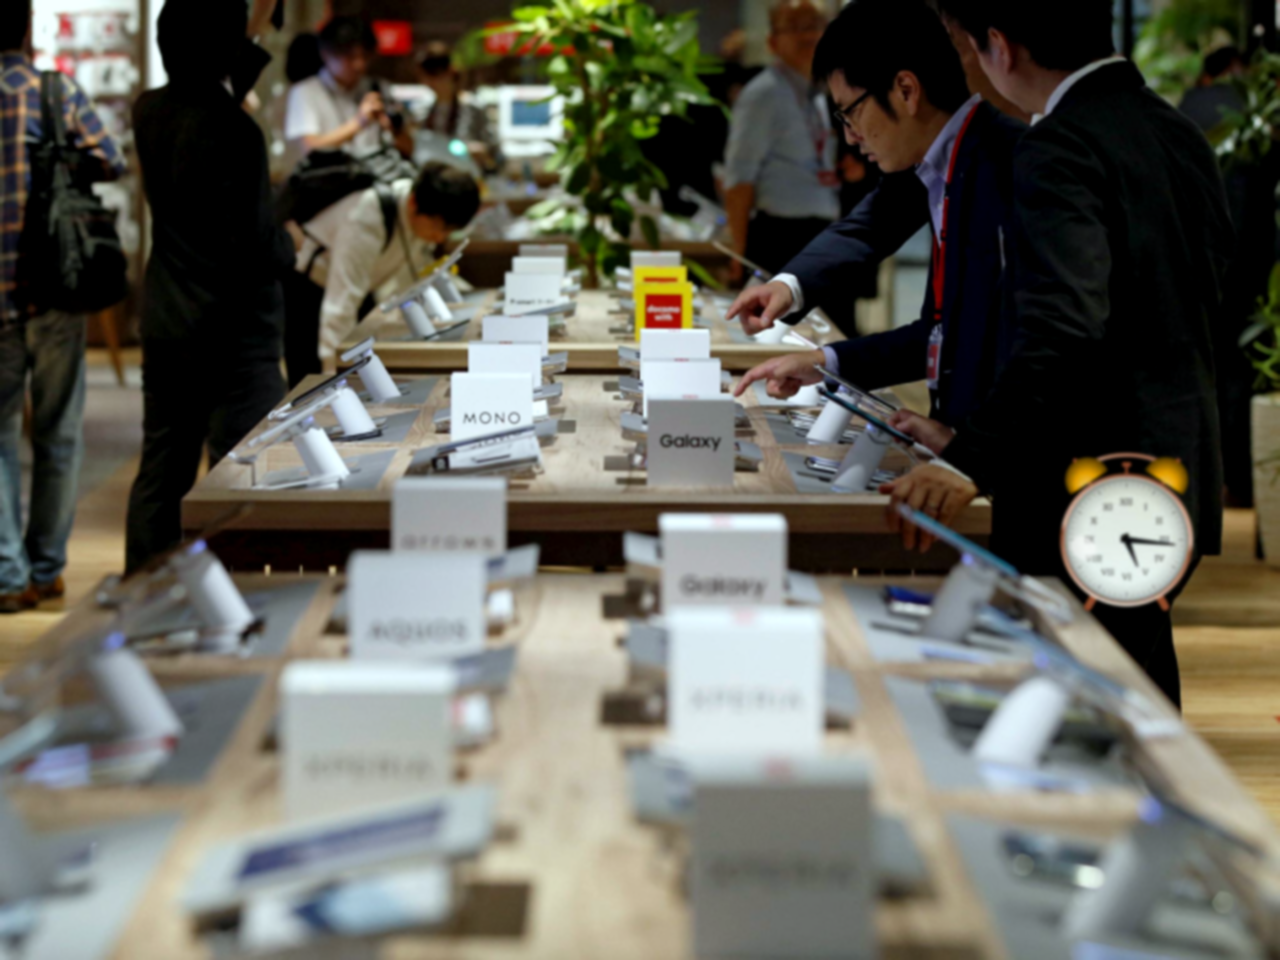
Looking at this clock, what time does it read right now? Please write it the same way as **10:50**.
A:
**5:16**
